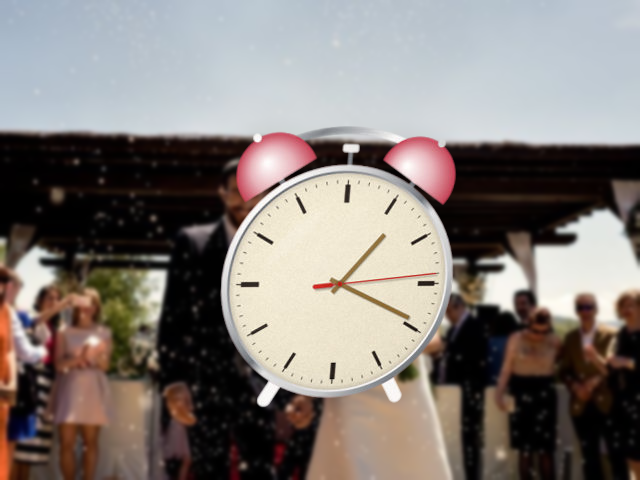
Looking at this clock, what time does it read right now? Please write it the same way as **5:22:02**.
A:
**1:19:14**
